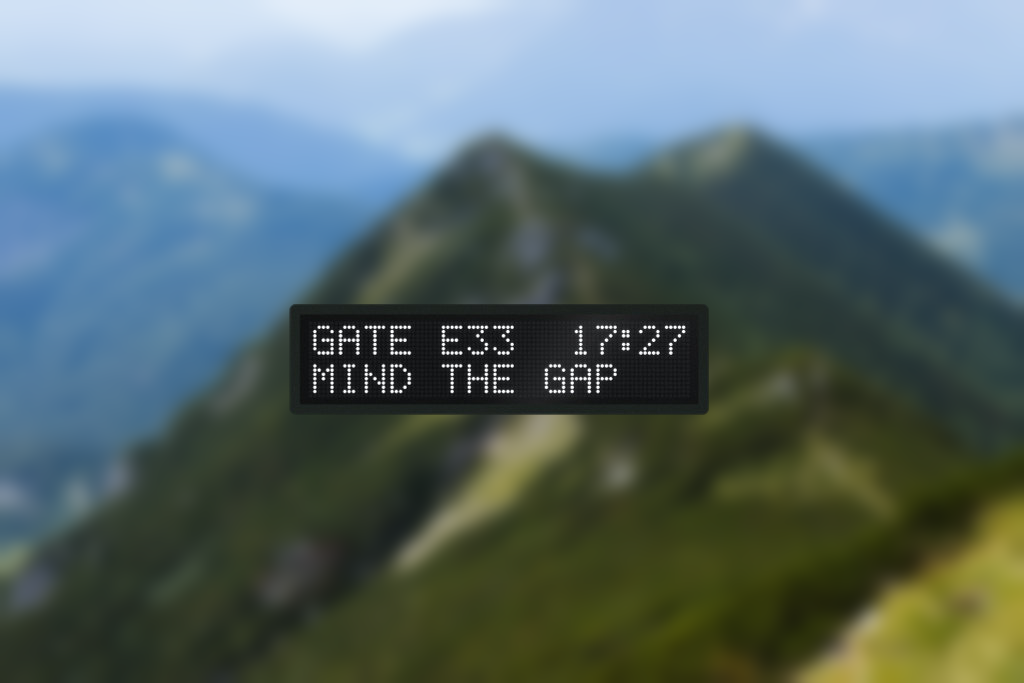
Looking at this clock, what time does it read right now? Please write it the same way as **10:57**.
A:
**17:27**
